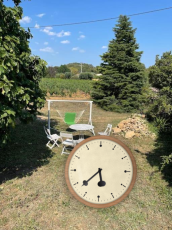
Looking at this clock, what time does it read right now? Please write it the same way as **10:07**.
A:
**5:38**
